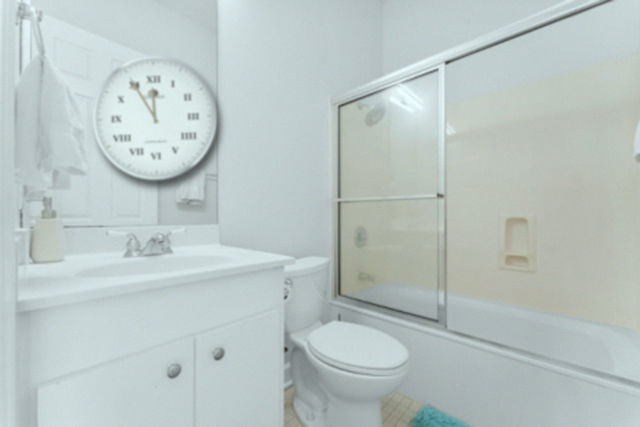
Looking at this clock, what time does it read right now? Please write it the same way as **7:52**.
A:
**11:55**
